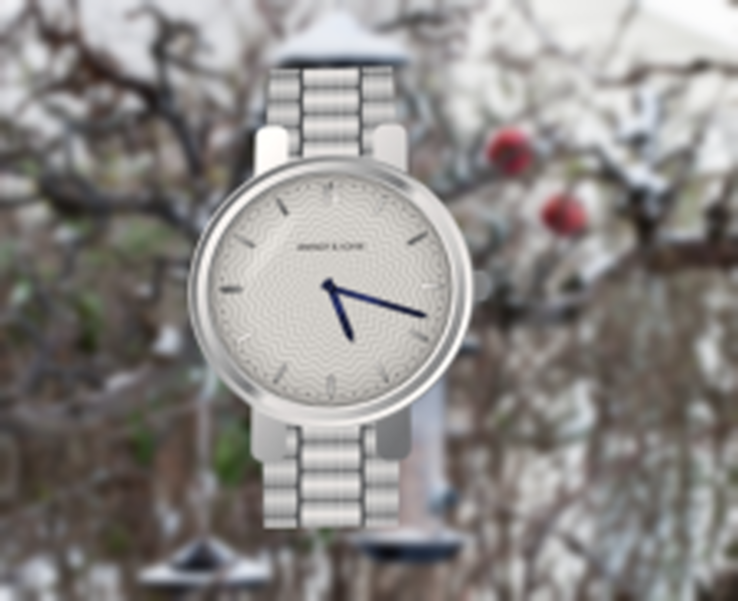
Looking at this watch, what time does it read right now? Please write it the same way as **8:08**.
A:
**5:18**
